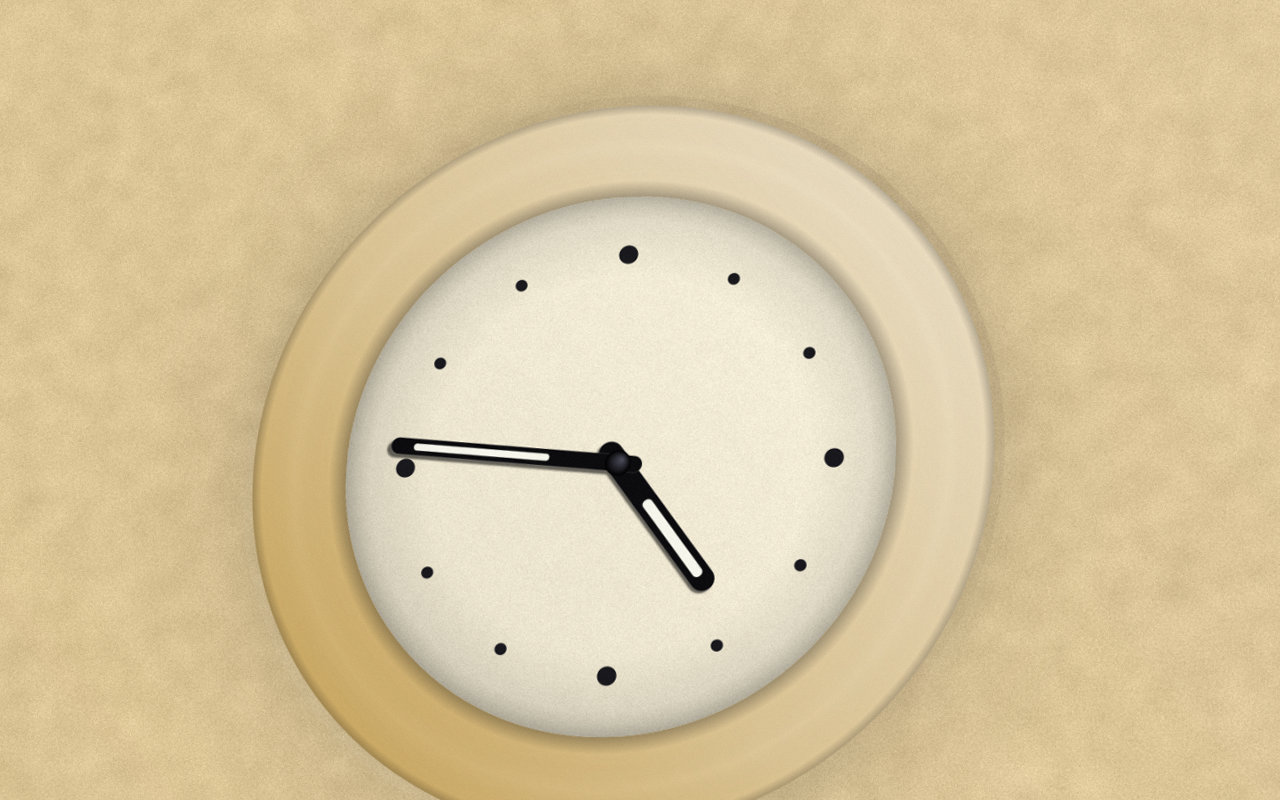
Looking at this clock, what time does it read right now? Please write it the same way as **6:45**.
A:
**4:46**
